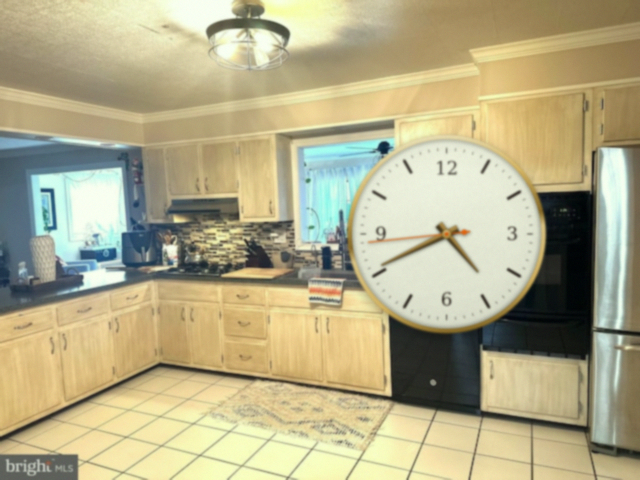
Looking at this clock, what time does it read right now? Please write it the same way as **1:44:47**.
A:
**4:40:44**
